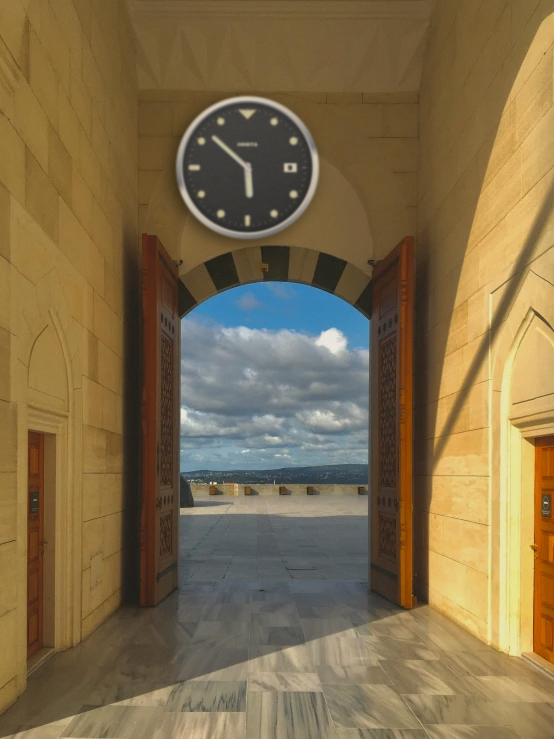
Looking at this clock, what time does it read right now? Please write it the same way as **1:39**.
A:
**5:52**
